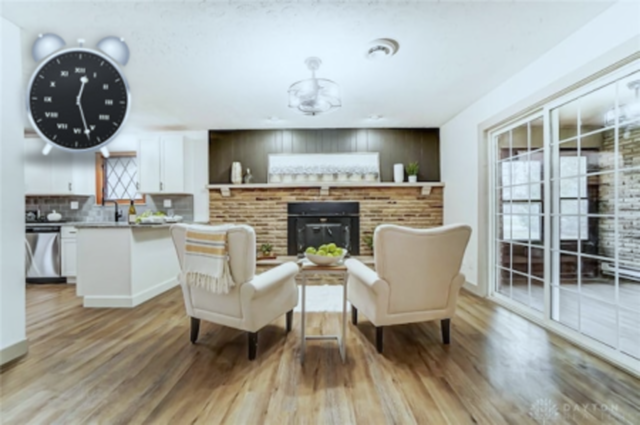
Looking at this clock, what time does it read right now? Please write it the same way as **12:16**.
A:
**12:27**
